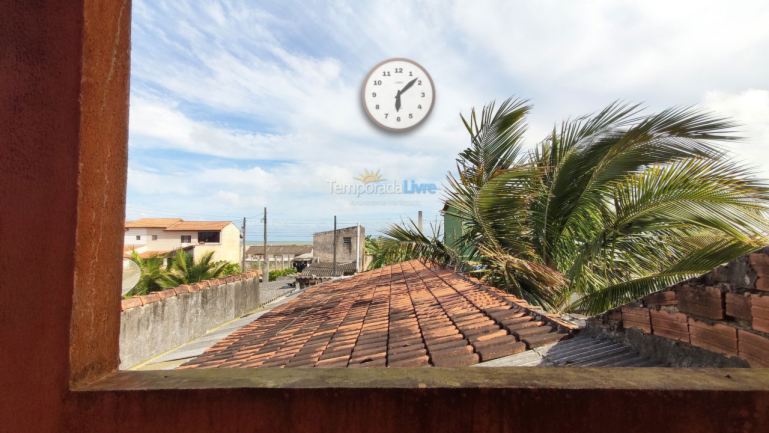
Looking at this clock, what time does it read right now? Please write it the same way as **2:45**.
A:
**6:08**
